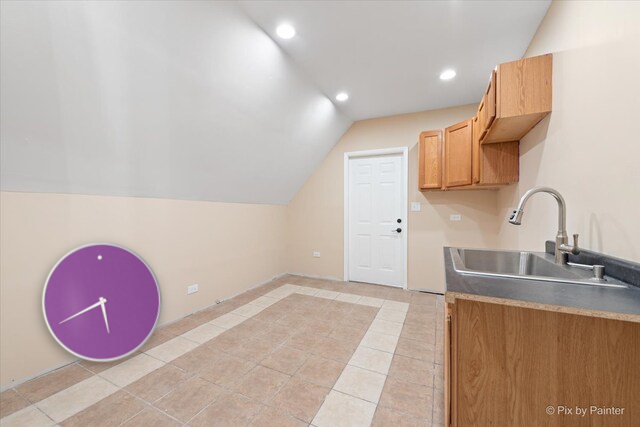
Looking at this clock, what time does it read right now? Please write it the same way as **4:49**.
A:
**5:41**
